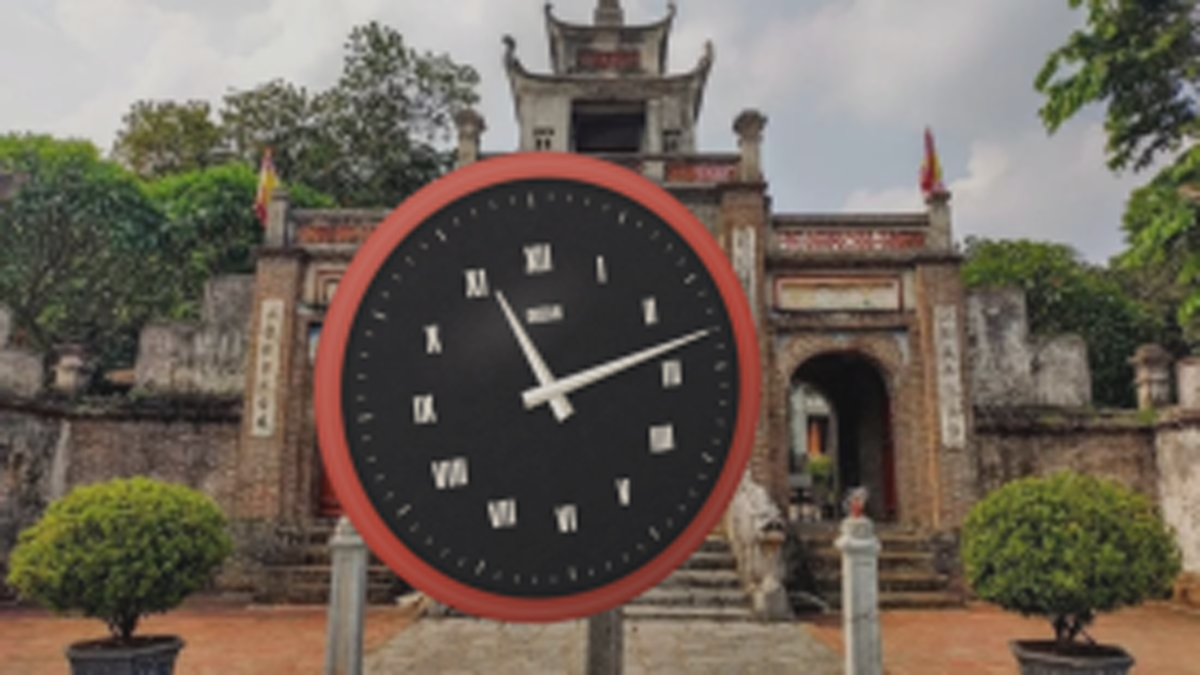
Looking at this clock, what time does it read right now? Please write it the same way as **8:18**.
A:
**11:13**
